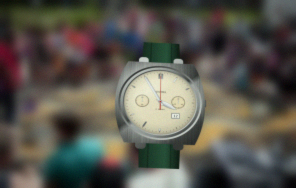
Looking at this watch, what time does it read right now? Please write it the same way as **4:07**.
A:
**3:55**
